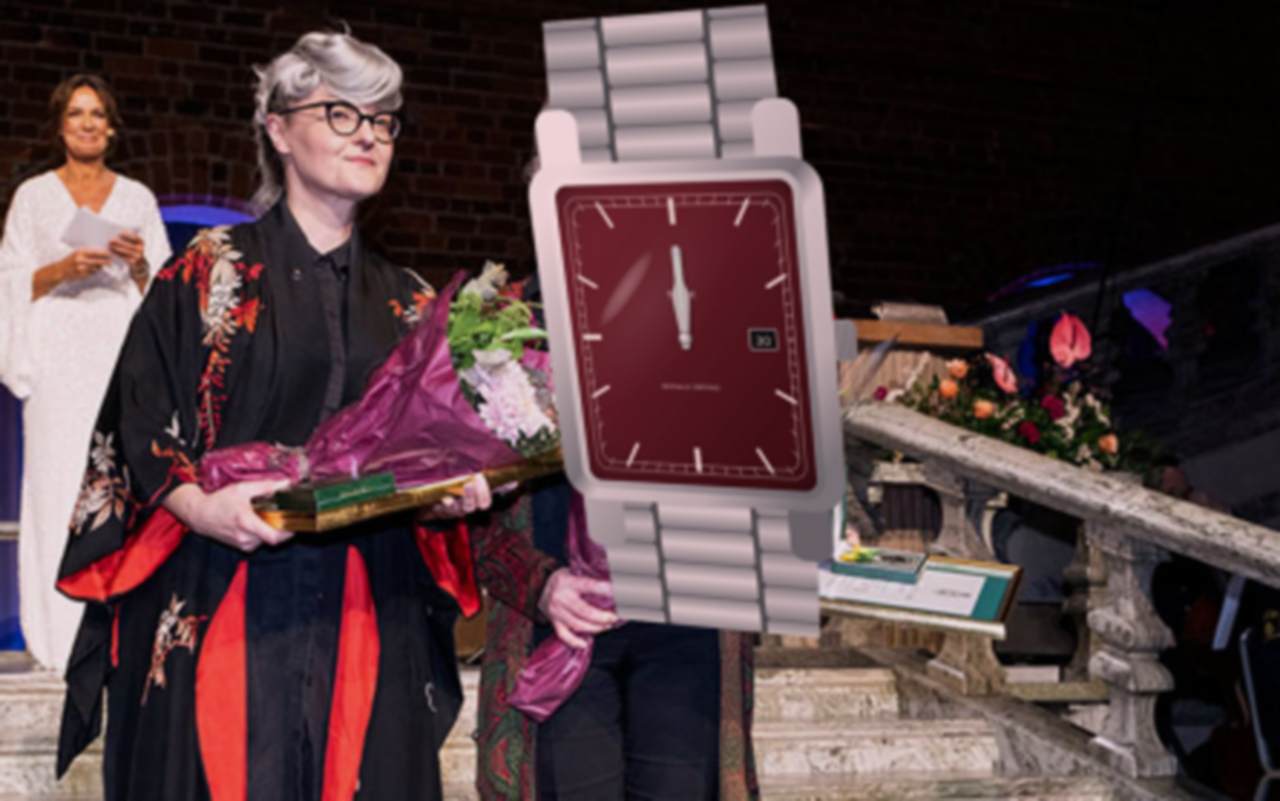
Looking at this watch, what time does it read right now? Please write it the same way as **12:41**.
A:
**12:00**
